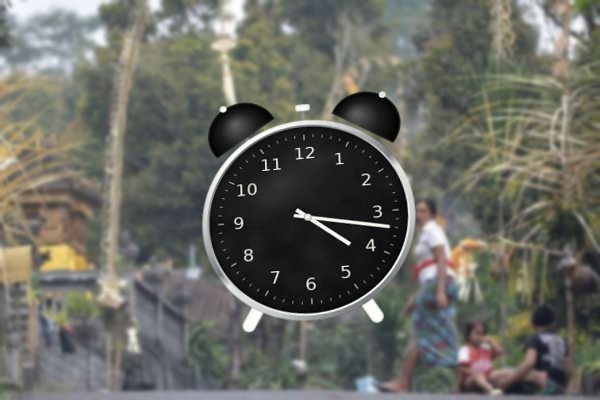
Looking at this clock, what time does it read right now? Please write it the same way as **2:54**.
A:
**4:17**
